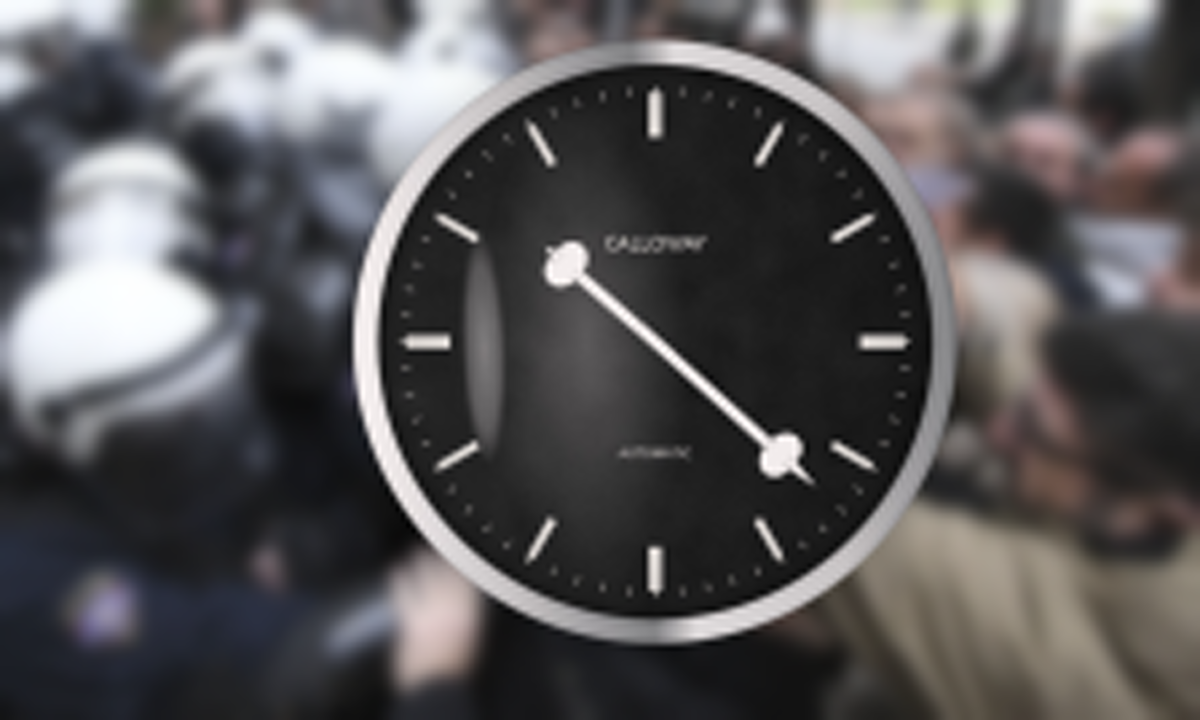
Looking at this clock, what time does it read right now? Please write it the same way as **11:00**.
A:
**10:22**
